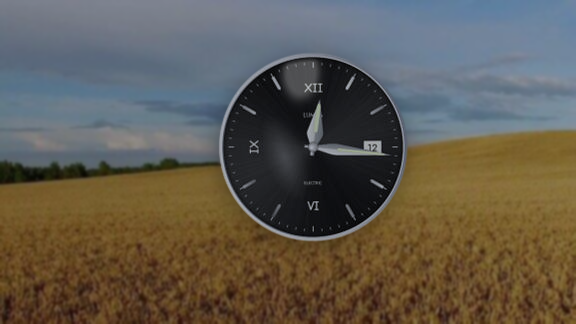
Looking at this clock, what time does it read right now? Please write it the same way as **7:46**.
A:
**12:16**
